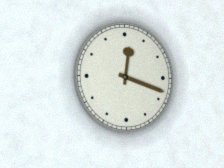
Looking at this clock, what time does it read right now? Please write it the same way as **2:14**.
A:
**12:18**
